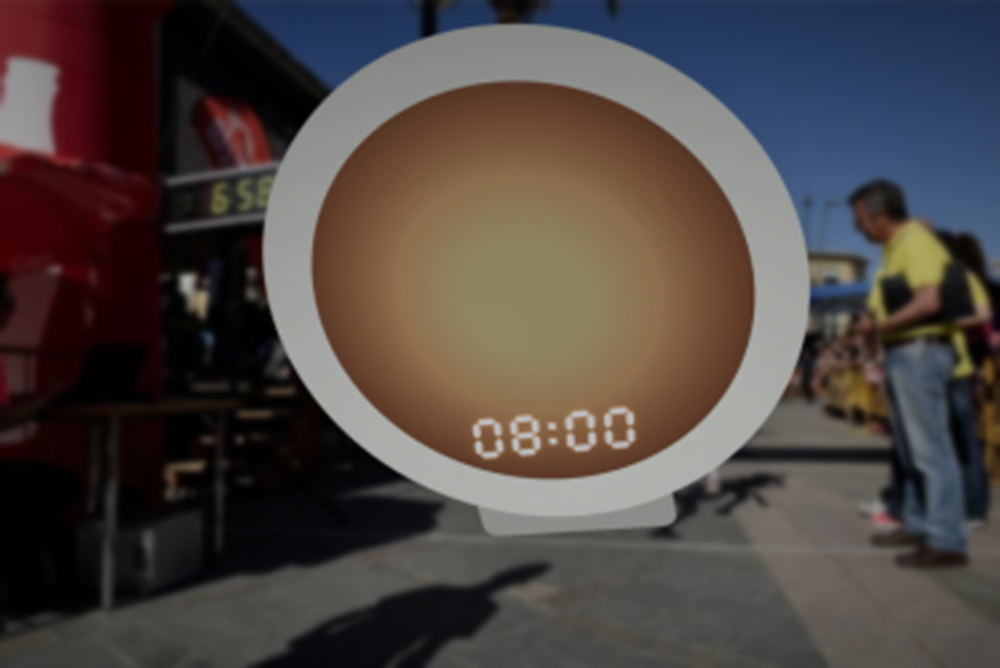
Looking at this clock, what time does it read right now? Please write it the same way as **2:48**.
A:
**8:00**
